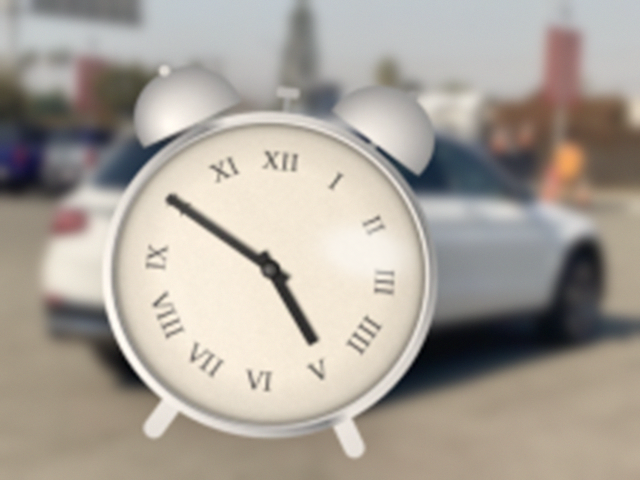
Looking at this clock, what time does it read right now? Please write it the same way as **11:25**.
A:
**4:50**
